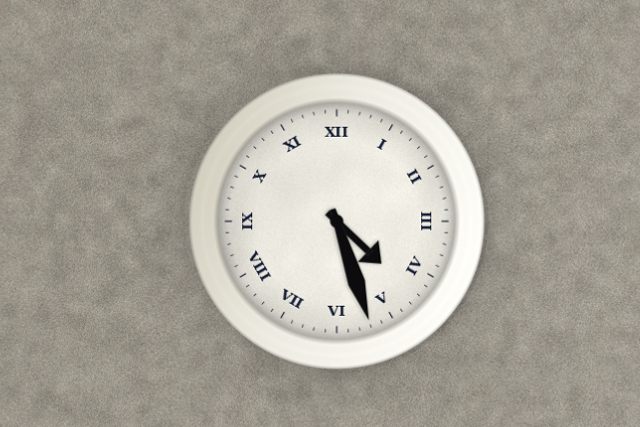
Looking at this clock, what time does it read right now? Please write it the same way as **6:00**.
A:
**4:27**
